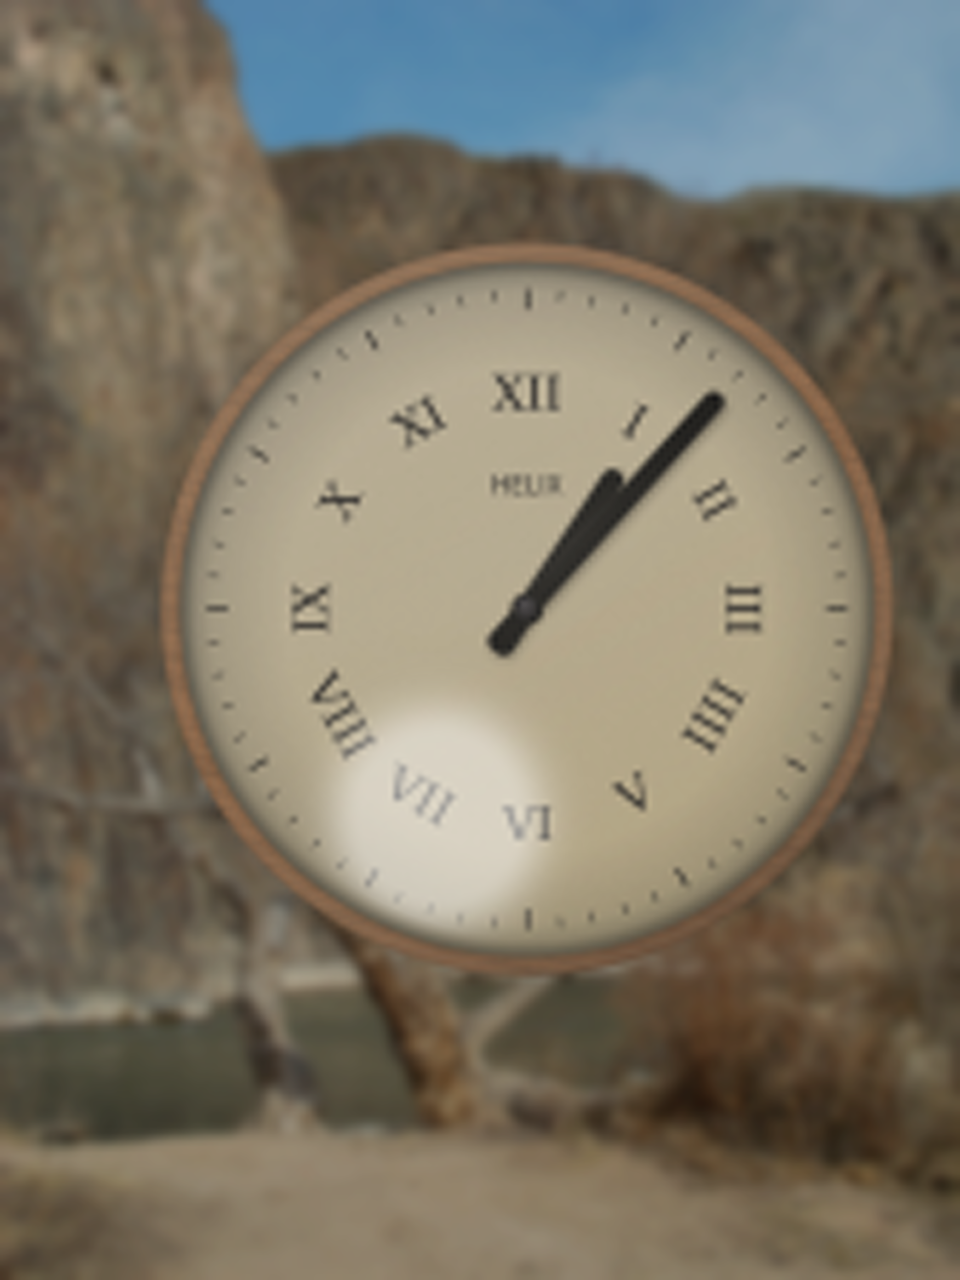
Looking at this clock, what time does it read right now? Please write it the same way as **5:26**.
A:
**1:07**
